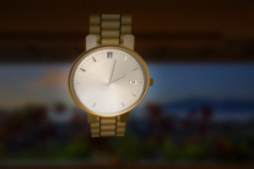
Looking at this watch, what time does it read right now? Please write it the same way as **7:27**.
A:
**2:02**
